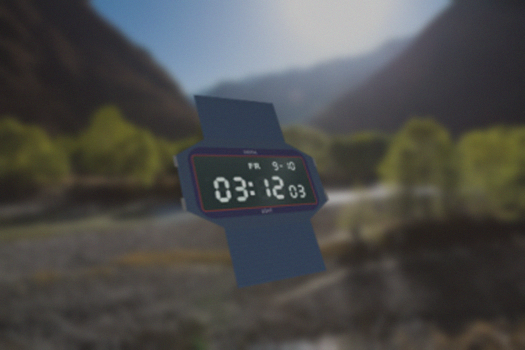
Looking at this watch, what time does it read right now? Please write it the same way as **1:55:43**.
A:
**3:12:03**
